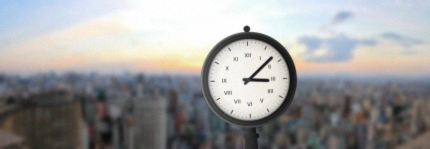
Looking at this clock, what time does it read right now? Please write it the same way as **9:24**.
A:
**3:08**
